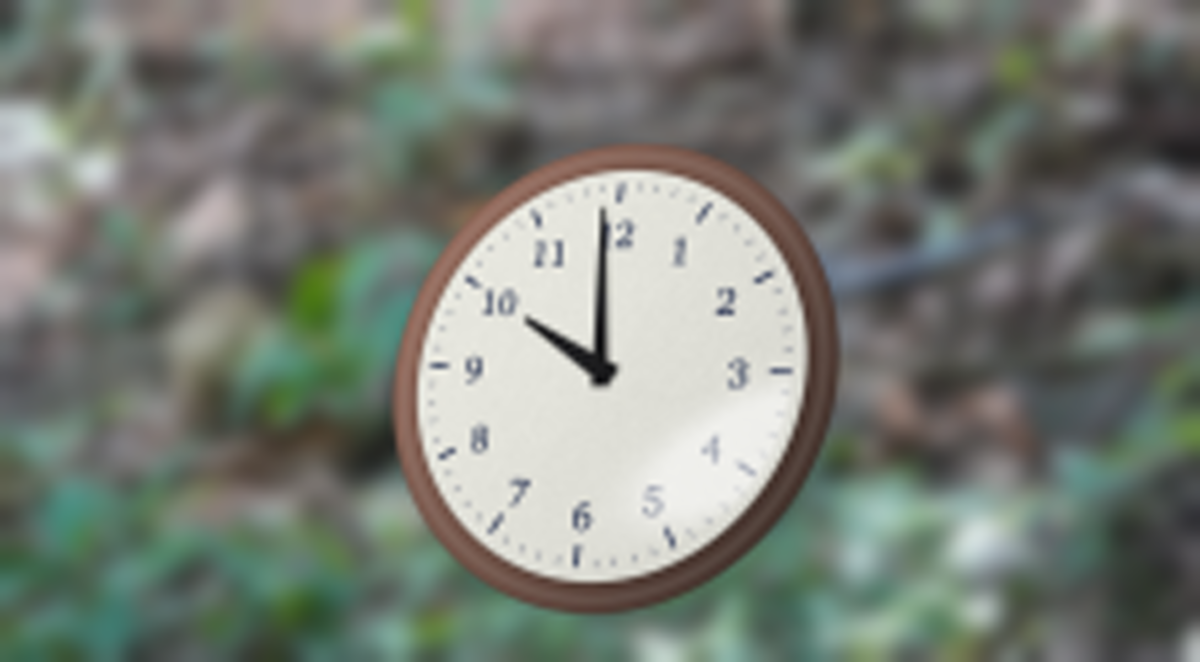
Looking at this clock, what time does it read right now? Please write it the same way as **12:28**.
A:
**9:59**
